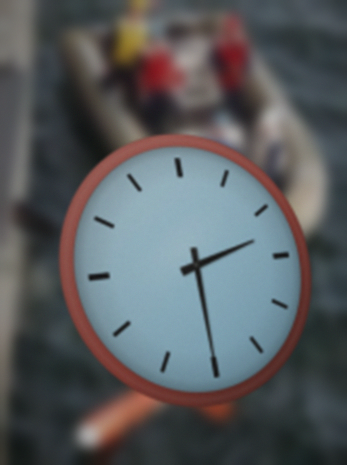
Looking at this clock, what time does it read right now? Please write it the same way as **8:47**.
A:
**2:30**
